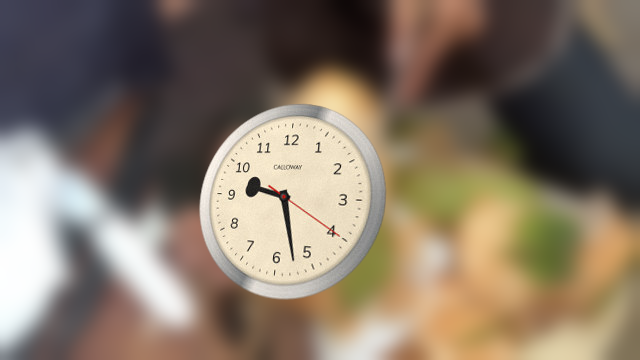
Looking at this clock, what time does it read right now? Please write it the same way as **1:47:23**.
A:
**9:27:20**
